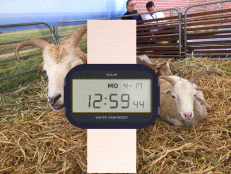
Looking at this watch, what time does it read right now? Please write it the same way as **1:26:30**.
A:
**12:59:44**
